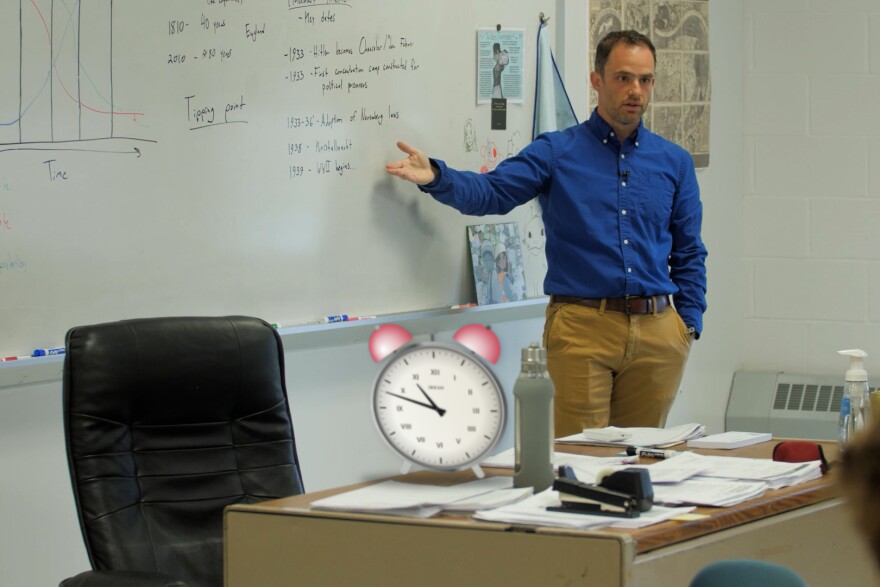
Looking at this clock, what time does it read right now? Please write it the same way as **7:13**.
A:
**10:48**
